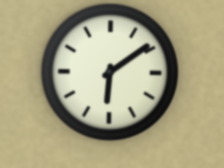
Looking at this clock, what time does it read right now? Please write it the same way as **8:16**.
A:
**6:09**
